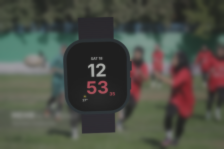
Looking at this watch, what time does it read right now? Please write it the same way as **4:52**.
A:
**12:53**
